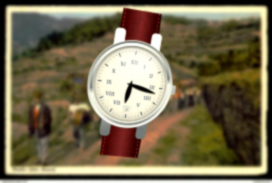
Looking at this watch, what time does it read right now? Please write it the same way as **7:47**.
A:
**6:17**
